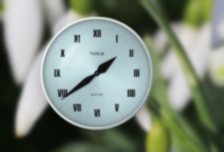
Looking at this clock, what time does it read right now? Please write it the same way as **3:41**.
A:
**1:39**
